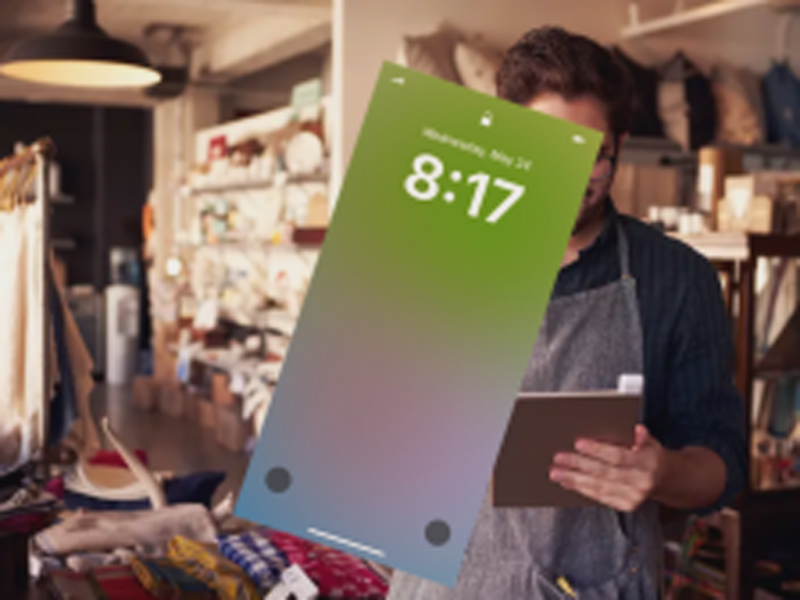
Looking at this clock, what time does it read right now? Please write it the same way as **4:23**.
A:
**8:17**
